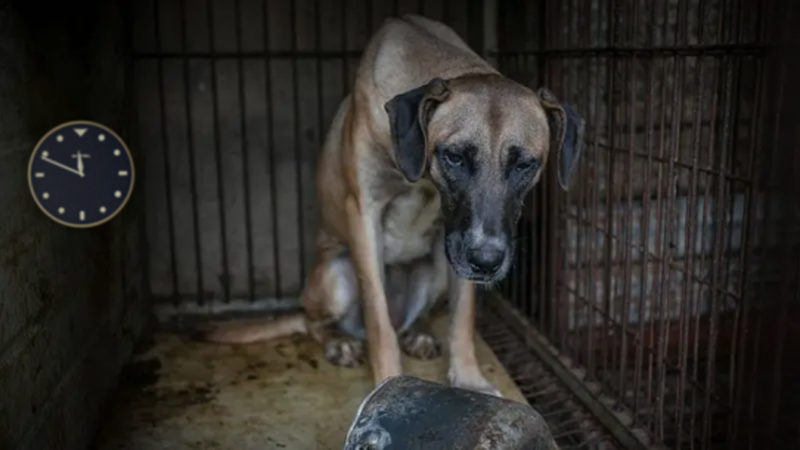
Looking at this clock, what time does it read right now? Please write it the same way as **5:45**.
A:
**11:49**
